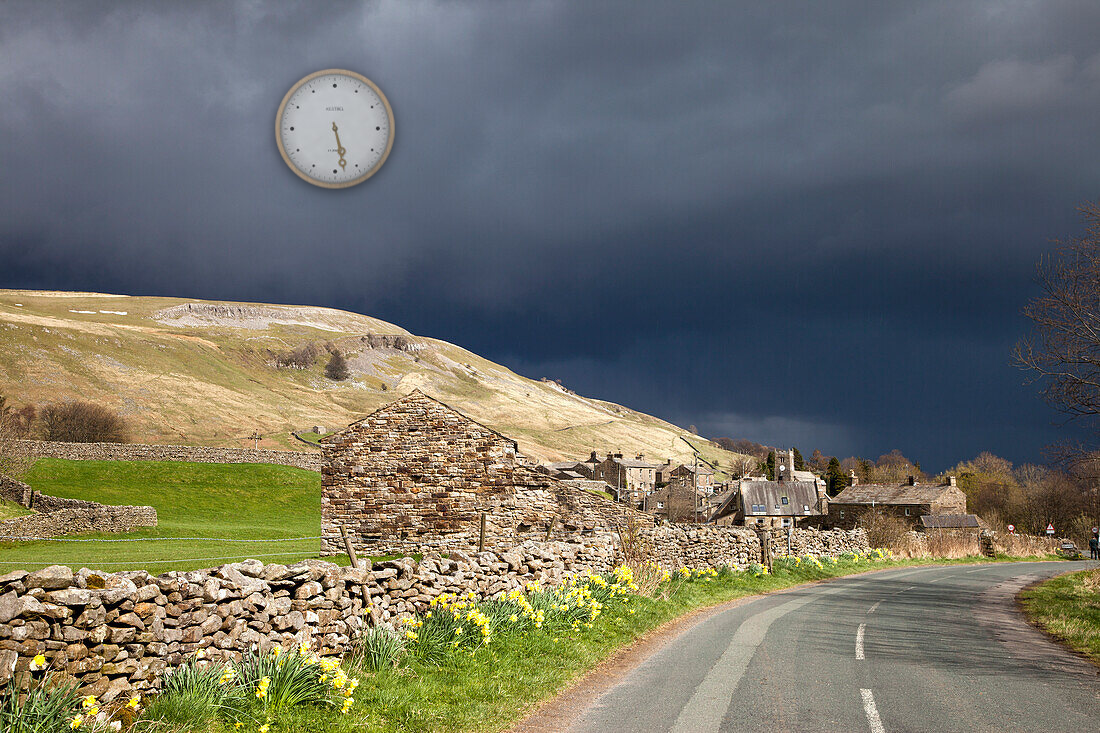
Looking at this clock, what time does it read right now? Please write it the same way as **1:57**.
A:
**5:28**
